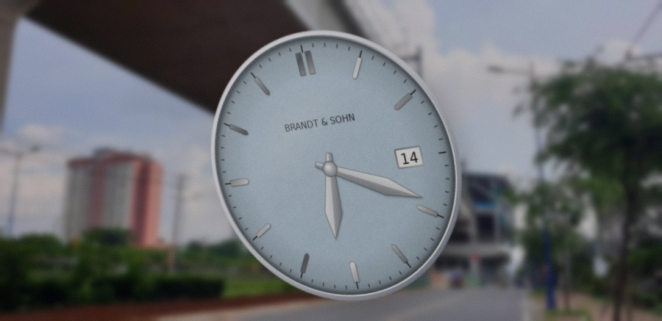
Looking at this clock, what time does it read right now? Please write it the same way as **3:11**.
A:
**6:19**
